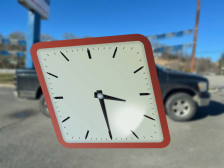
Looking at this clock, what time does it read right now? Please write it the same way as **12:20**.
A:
**3:30**
